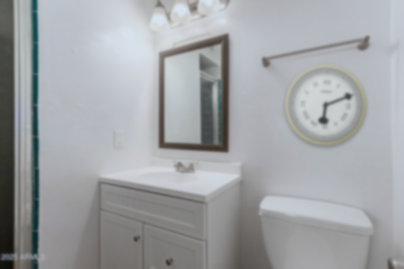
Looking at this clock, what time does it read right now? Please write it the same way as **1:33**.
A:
**6:11**
